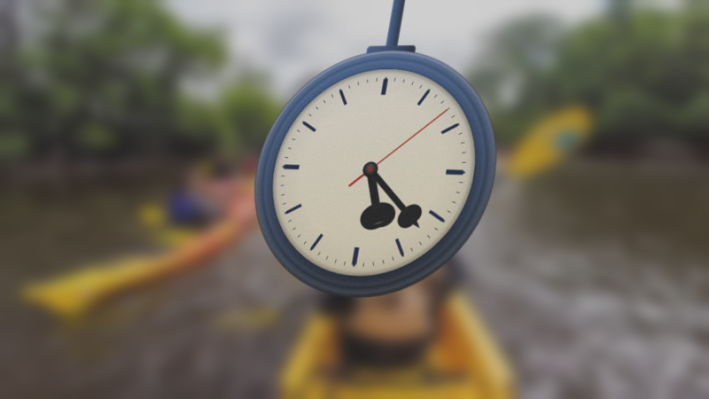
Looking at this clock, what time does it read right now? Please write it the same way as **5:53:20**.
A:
**5:22:08**
